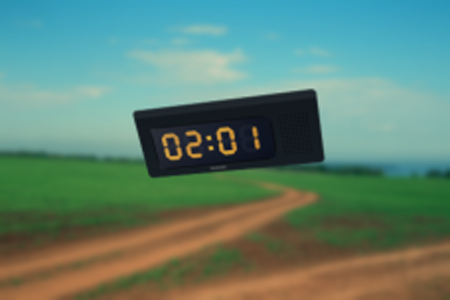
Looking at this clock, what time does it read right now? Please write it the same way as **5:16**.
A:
**2:01**
